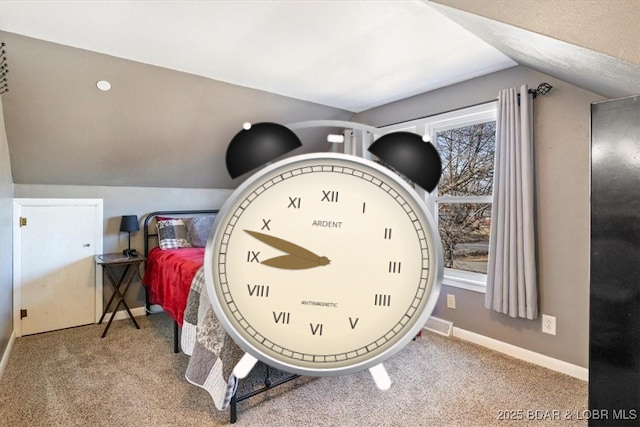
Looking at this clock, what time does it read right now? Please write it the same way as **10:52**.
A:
**8:48**
